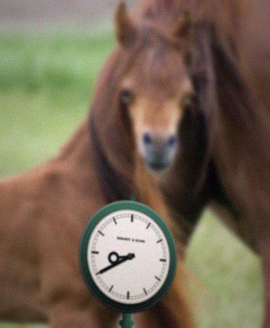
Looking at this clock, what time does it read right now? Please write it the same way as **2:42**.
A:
**8:40**
